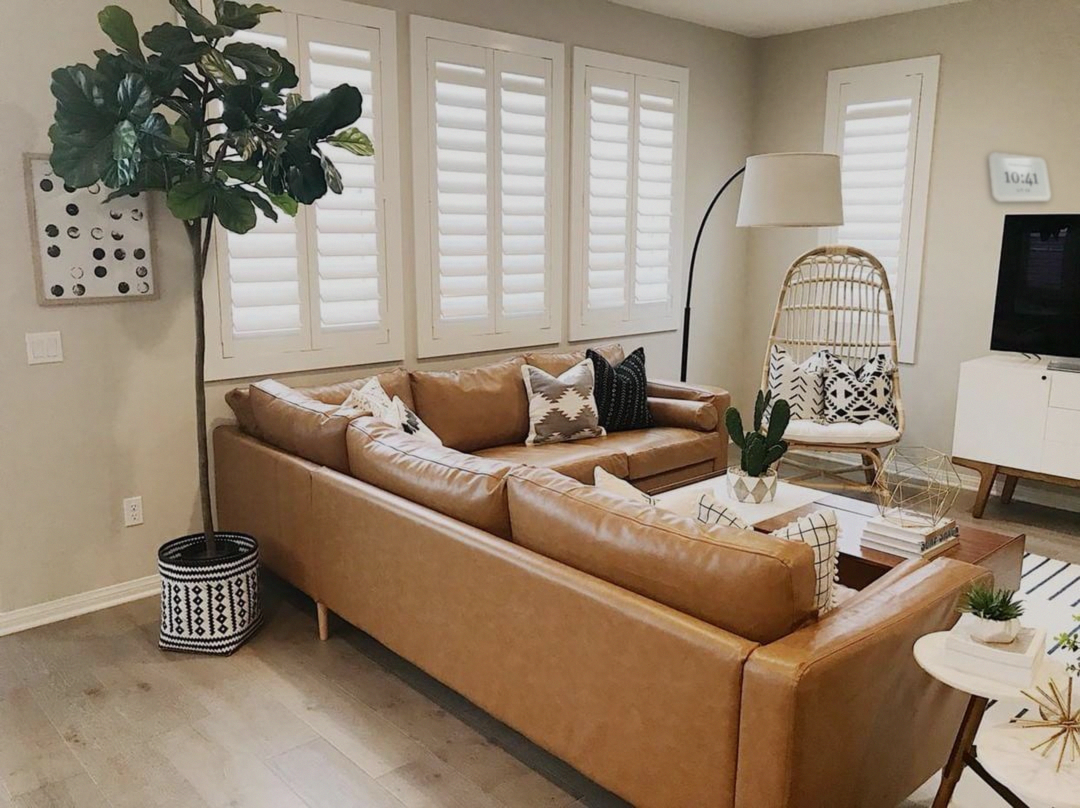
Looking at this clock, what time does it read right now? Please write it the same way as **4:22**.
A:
**10:41**
